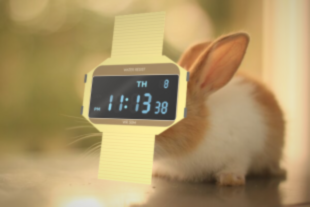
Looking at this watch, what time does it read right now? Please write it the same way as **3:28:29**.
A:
**11:13:38**
